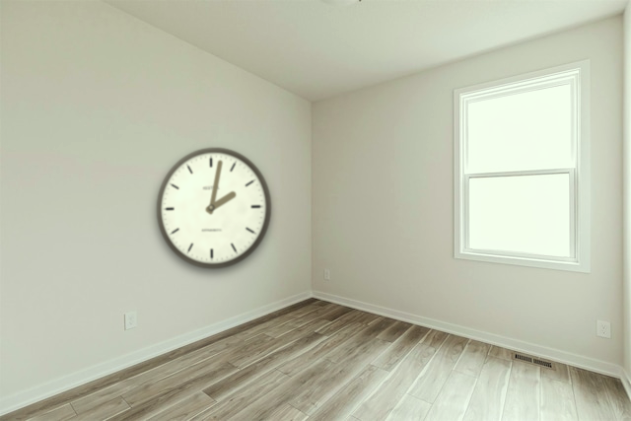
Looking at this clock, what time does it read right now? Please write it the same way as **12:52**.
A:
**2:02**
